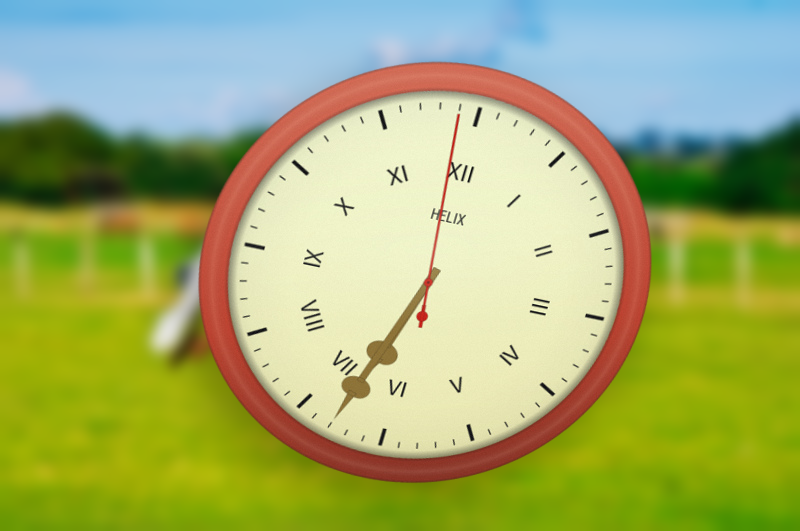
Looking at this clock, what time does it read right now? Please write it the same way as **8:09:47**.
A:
**6:32:59**
